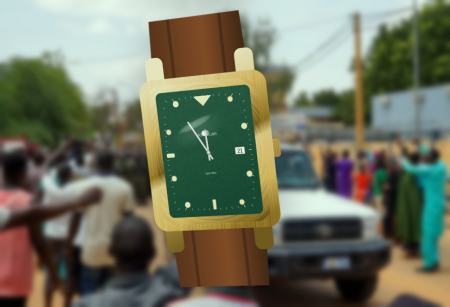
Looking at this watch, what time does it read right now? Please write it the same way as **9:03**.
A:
**11:55**
